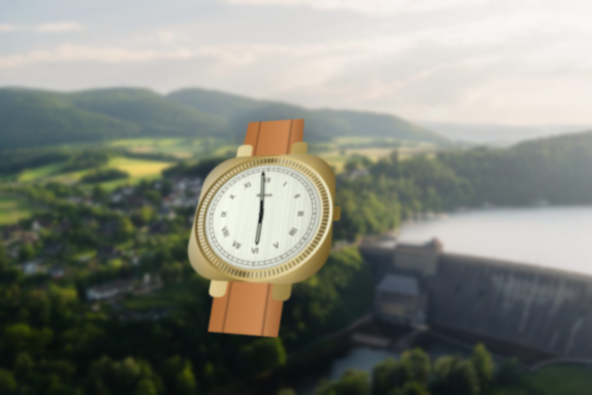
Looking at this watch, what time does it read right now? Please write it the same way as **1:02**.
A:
**5:59**
